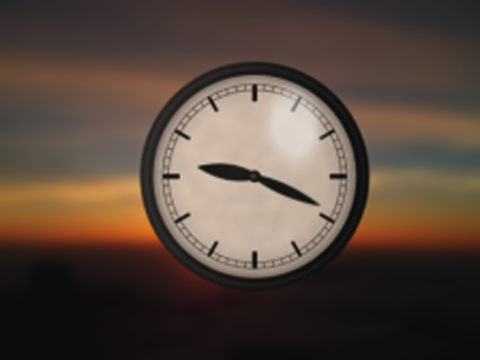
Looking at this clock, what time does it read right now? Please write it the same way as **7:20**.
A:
**9:19**
